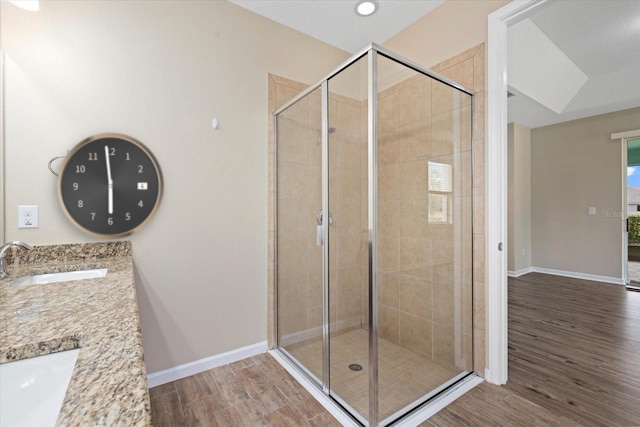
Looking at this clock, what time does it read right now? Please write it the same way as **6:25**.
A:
**5:59**
